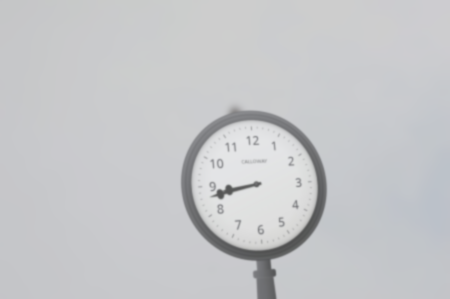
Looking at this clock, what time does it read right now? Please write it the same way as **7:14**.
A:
**8:43**
